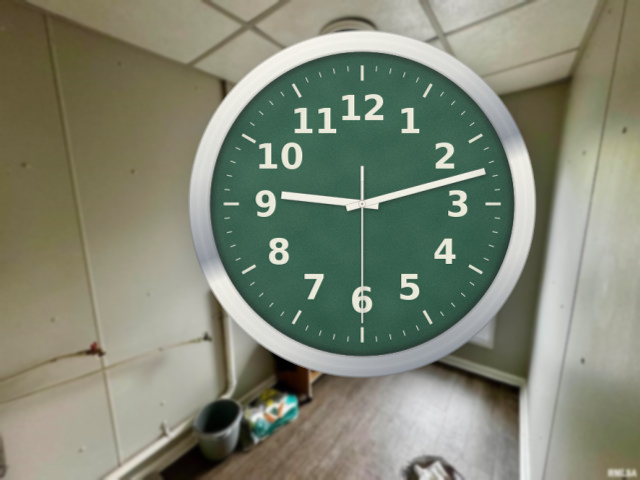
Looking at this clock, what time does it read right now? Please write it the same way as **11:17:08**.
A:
**9:12:30**
